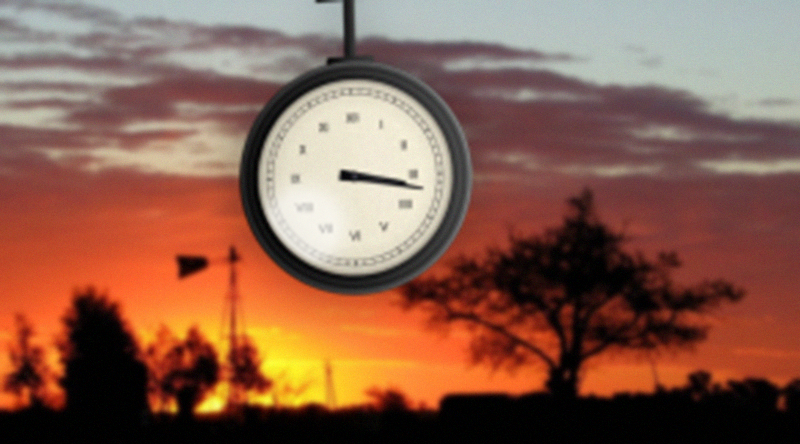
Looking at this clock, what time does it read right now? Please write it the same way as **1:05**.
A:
**3:17**
